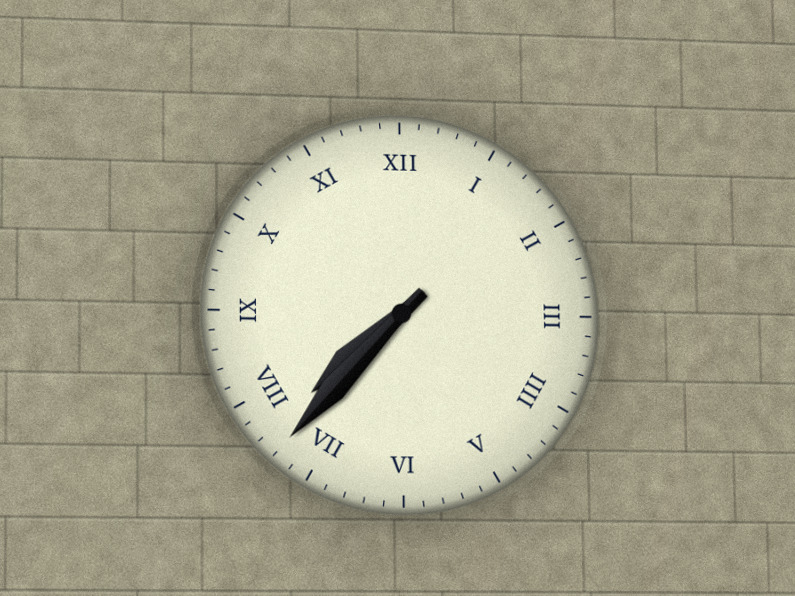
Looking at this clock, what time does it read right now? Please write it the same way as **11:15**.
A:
**7:37**
